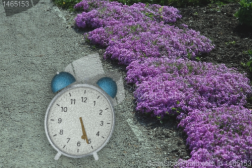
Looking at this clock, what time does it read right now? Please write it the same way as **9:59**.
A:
**5:26**
